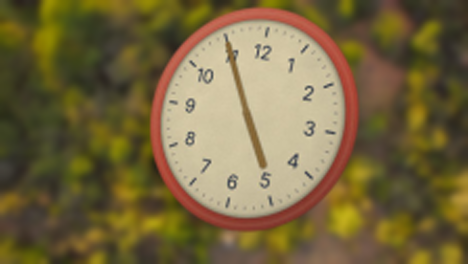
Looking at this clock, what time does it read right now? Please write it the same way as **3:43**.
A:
**4:55**
